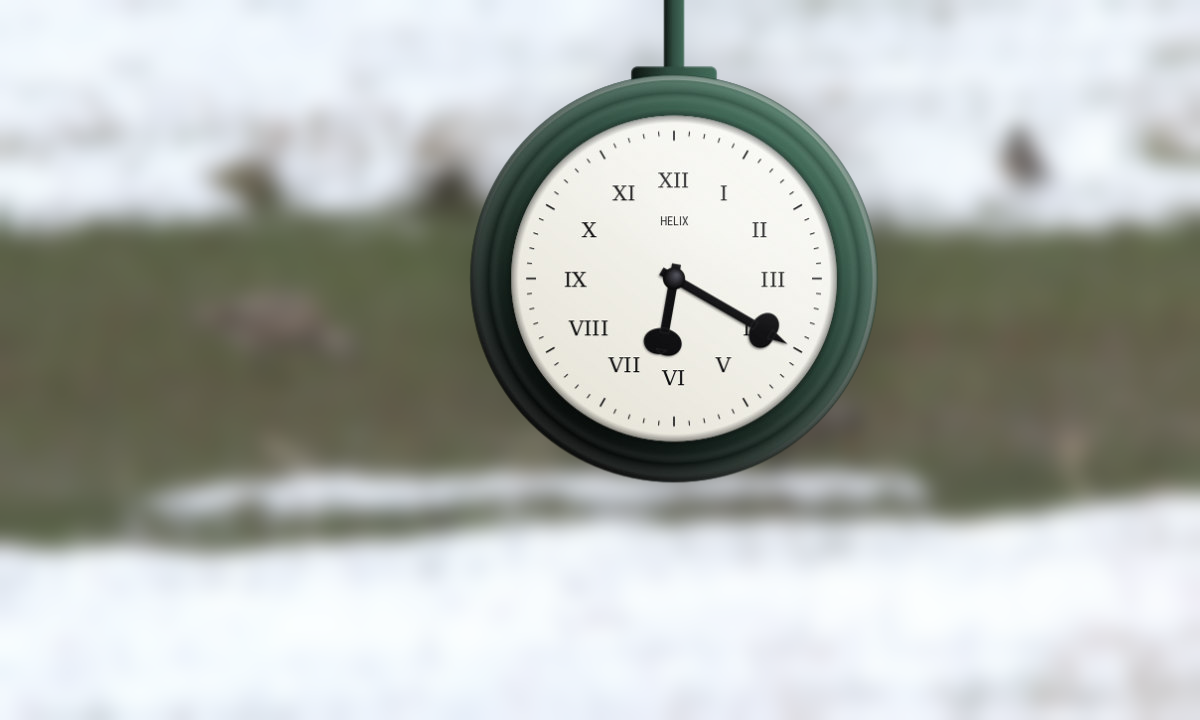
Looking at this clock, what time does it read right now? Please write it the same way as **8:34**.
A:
**6:20**
